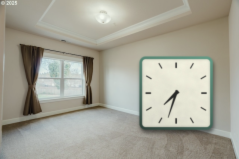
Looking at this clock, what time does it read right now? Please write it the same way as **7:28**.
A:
**7:33**
